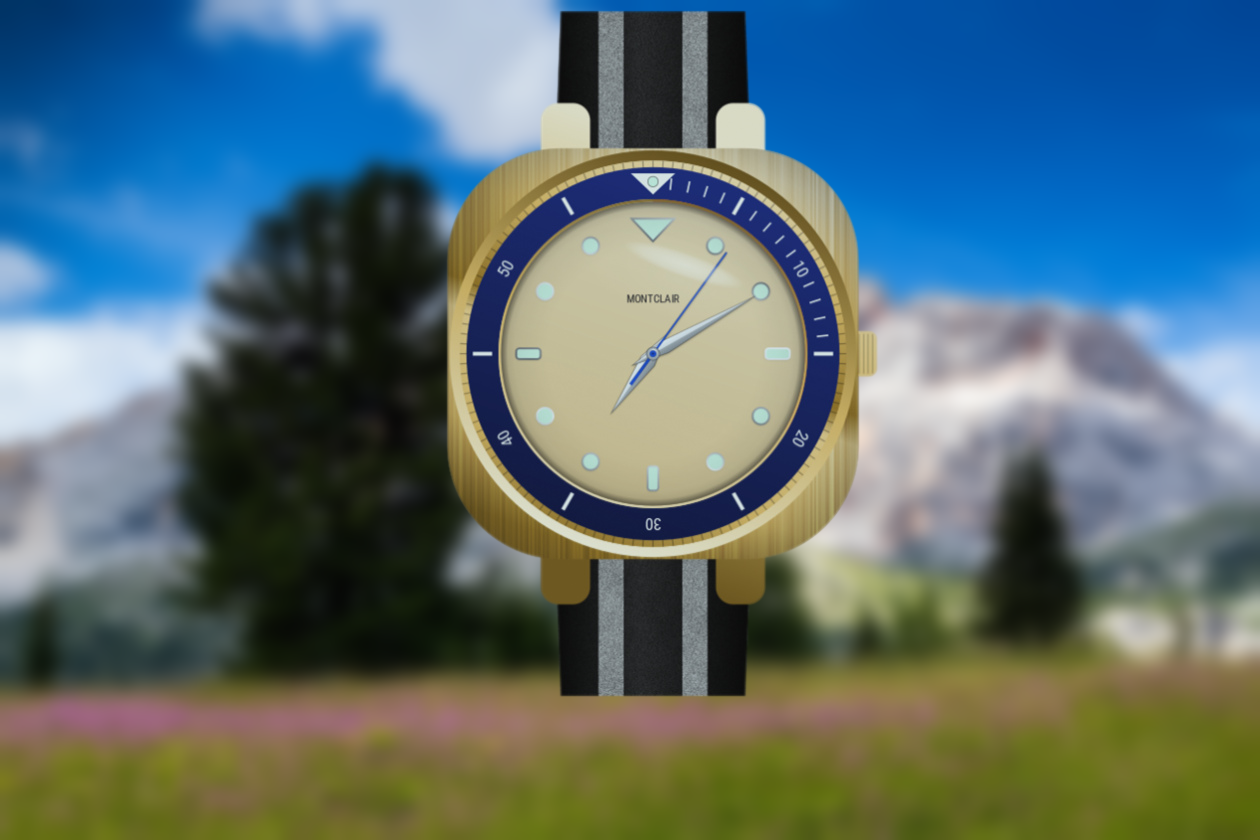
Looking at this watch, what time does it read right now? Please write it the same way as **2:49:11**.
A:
**7:10:06**
